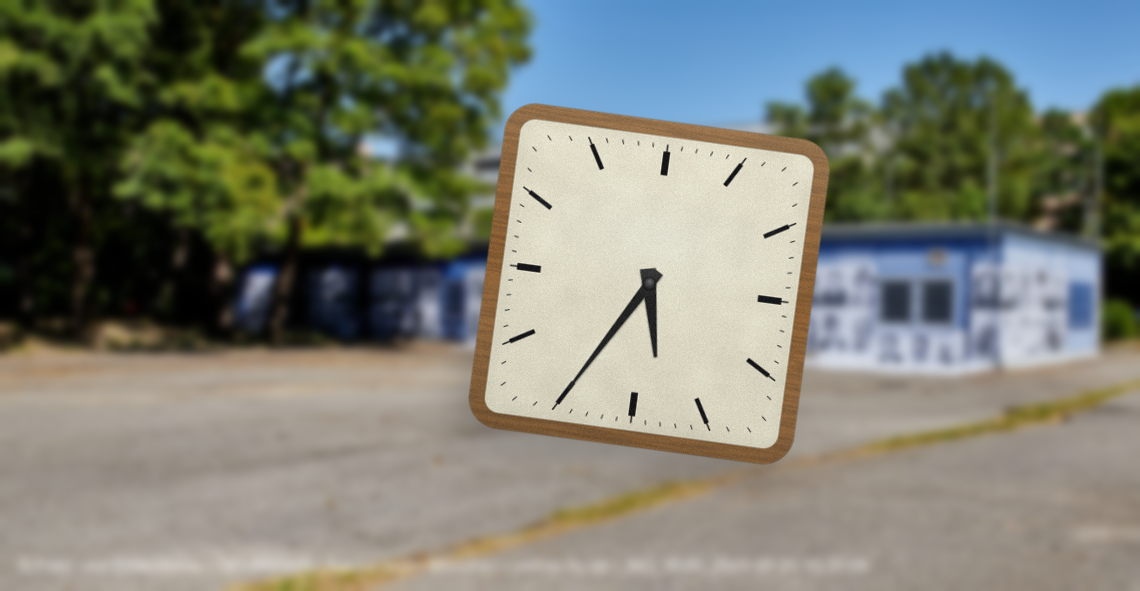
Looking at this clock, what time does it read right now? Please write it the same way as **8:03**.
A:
**5:35**
